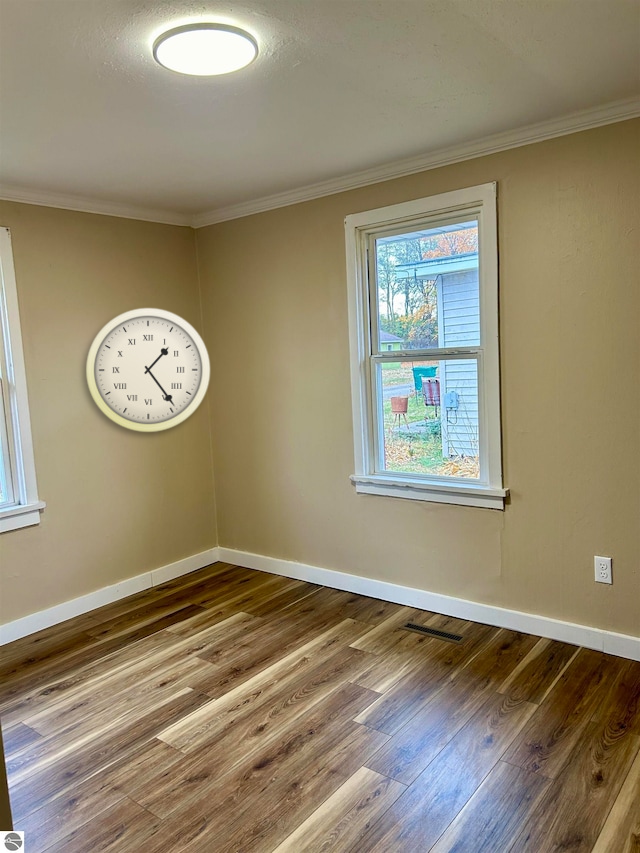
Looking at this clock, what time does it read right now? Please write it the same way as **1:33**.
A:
**1:24**
